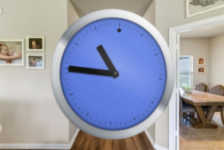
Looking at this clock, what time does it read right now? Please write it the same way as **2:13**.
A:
**10:45**
